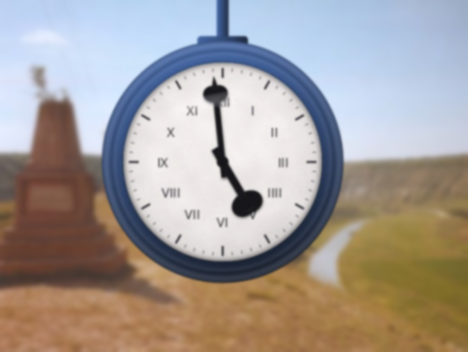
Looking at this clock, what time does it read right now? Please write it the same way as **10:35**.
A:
**4:59**
